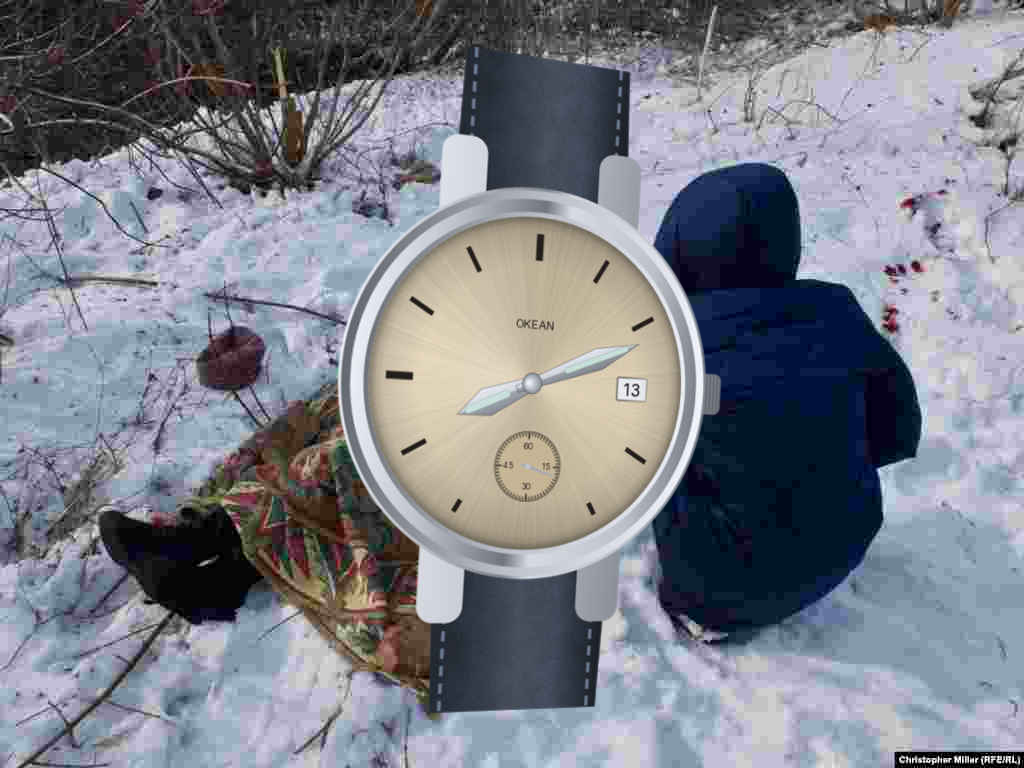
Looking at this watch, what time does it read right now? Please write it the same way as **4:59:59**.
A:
**8:11:18**
